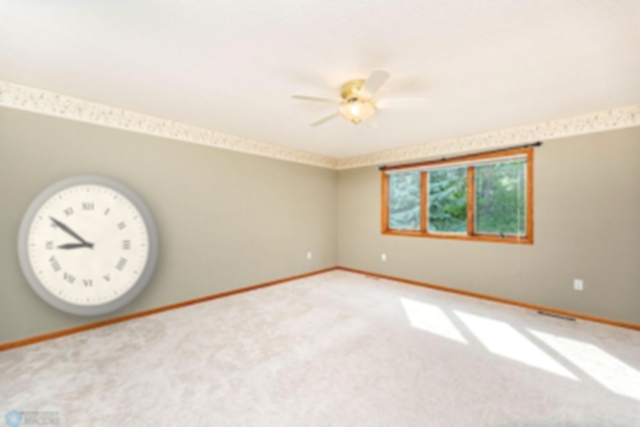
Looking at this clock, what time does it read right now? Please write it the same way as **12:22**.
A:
**8:51**
